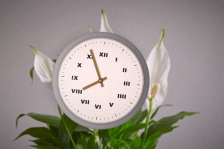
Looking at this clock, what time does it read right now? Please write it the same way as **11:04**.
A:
**7:56**
